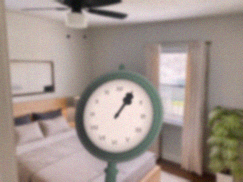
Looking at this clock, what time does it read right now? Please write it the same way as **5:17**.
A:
**1:05**
